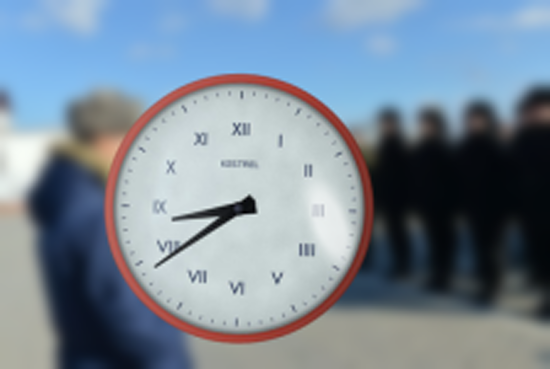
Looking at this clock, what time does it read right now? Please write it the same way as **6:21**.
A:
**8:39**
